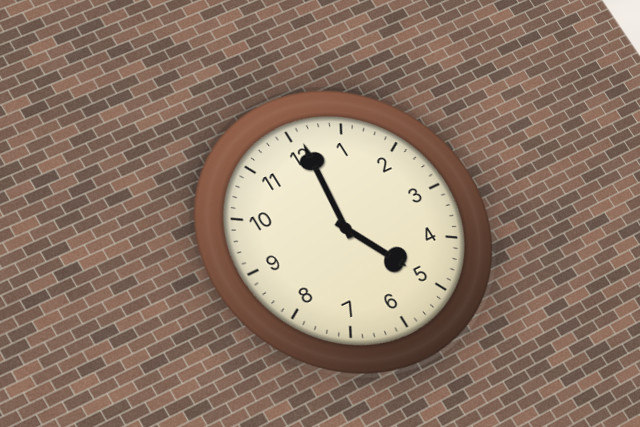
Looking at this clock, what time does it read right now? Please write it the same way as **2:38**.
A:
**5:01**
